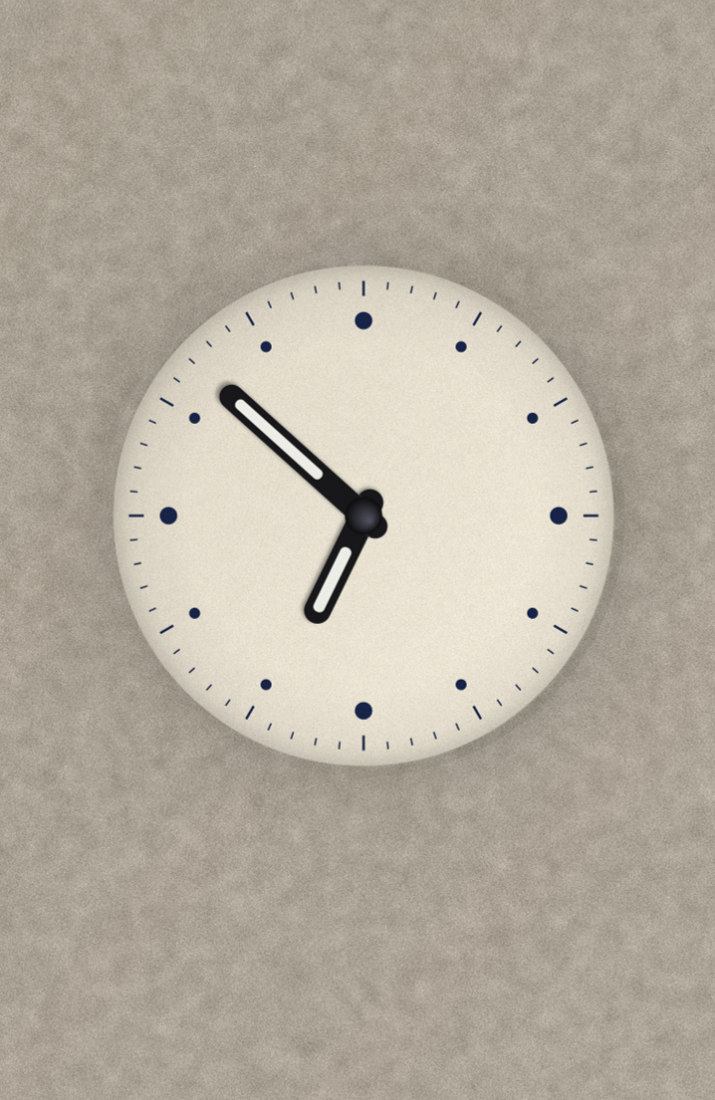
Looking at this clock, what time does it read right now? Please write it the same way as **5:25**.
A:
**6:52**
